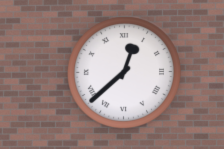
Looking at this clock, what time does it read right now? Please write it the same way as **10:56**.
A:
**12:38**
